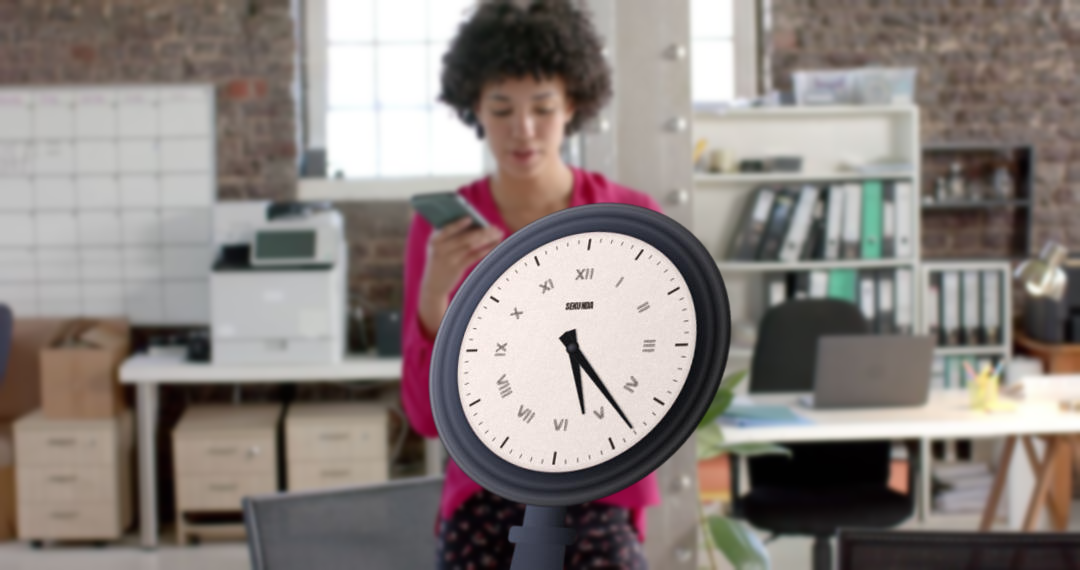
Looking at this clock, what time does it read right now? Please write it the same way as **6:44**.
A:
**5:23**
